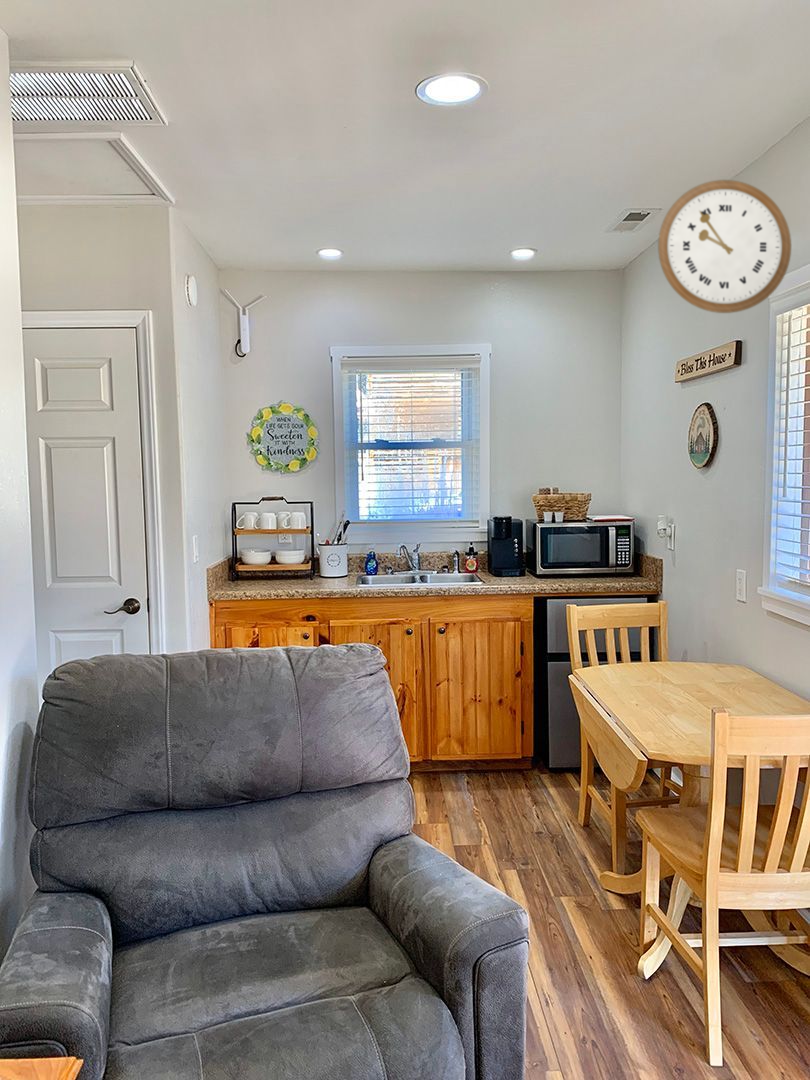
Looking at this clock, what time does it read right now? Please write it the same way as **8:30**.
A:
**9:54**
